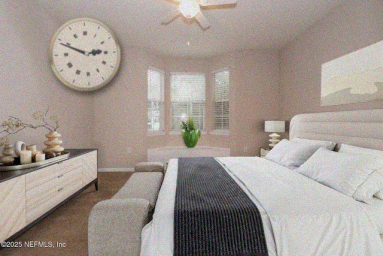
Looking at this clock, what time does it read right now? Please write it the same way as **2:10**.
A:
**2:49**
